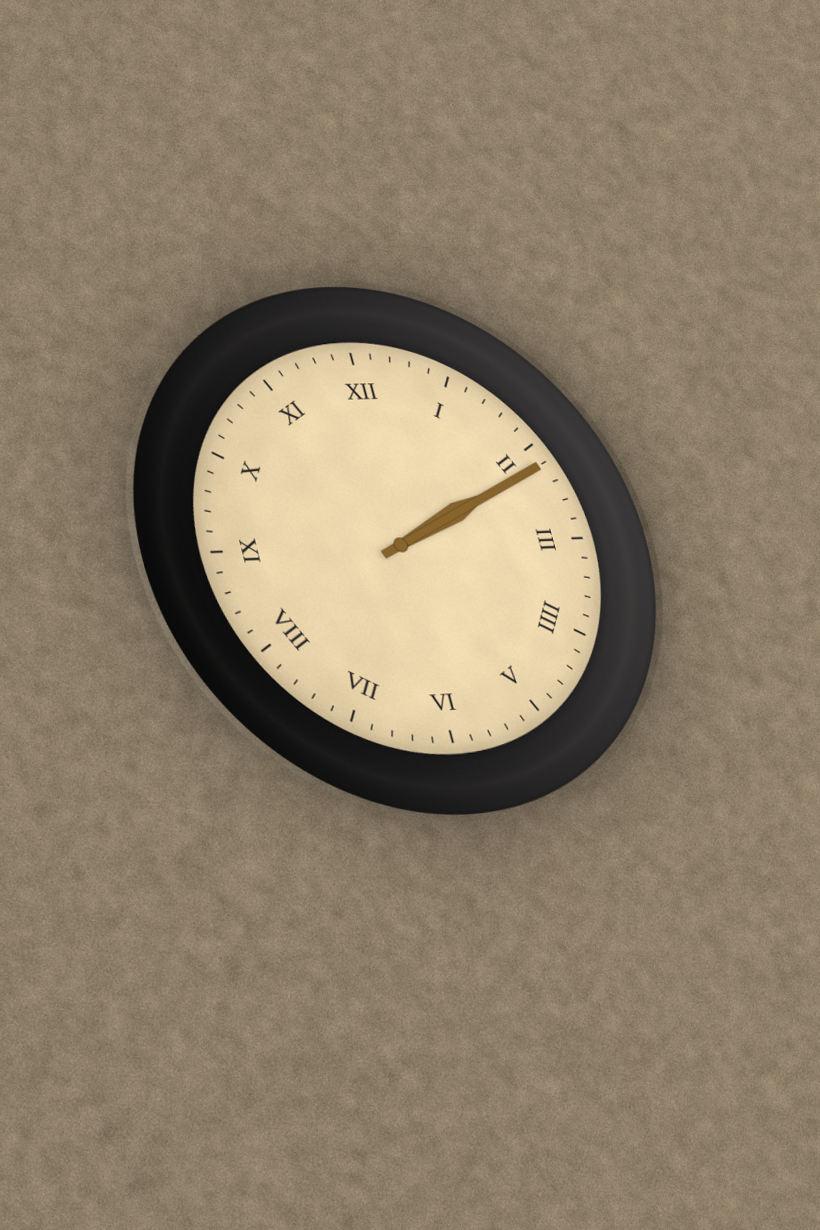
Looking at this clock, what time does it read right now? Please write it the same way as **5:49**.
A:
**2:11**
